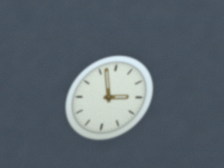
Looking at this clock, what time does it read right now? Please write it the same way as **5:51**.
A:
**2:57**
